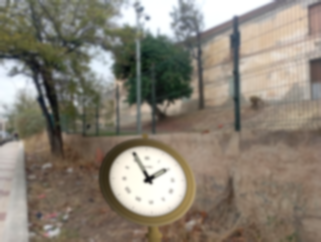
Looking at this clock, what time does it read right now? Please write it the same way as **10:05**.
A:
**1:56**
